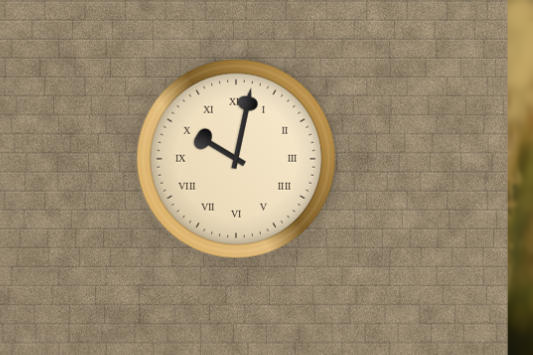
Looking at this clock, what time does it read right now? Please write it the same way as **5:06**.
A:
**10:02**
